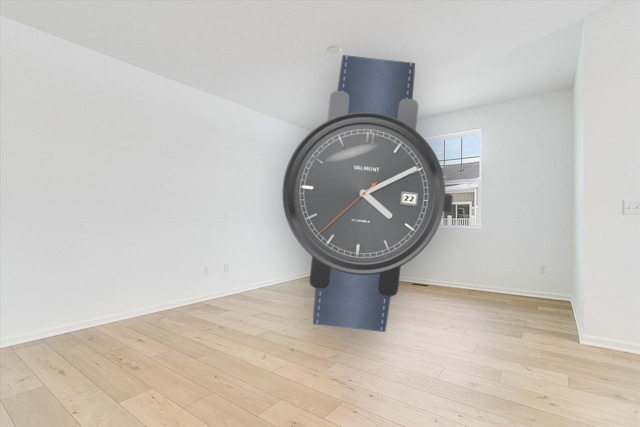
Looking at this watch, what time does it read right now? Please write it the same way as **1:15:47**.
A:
**4:09:37**
